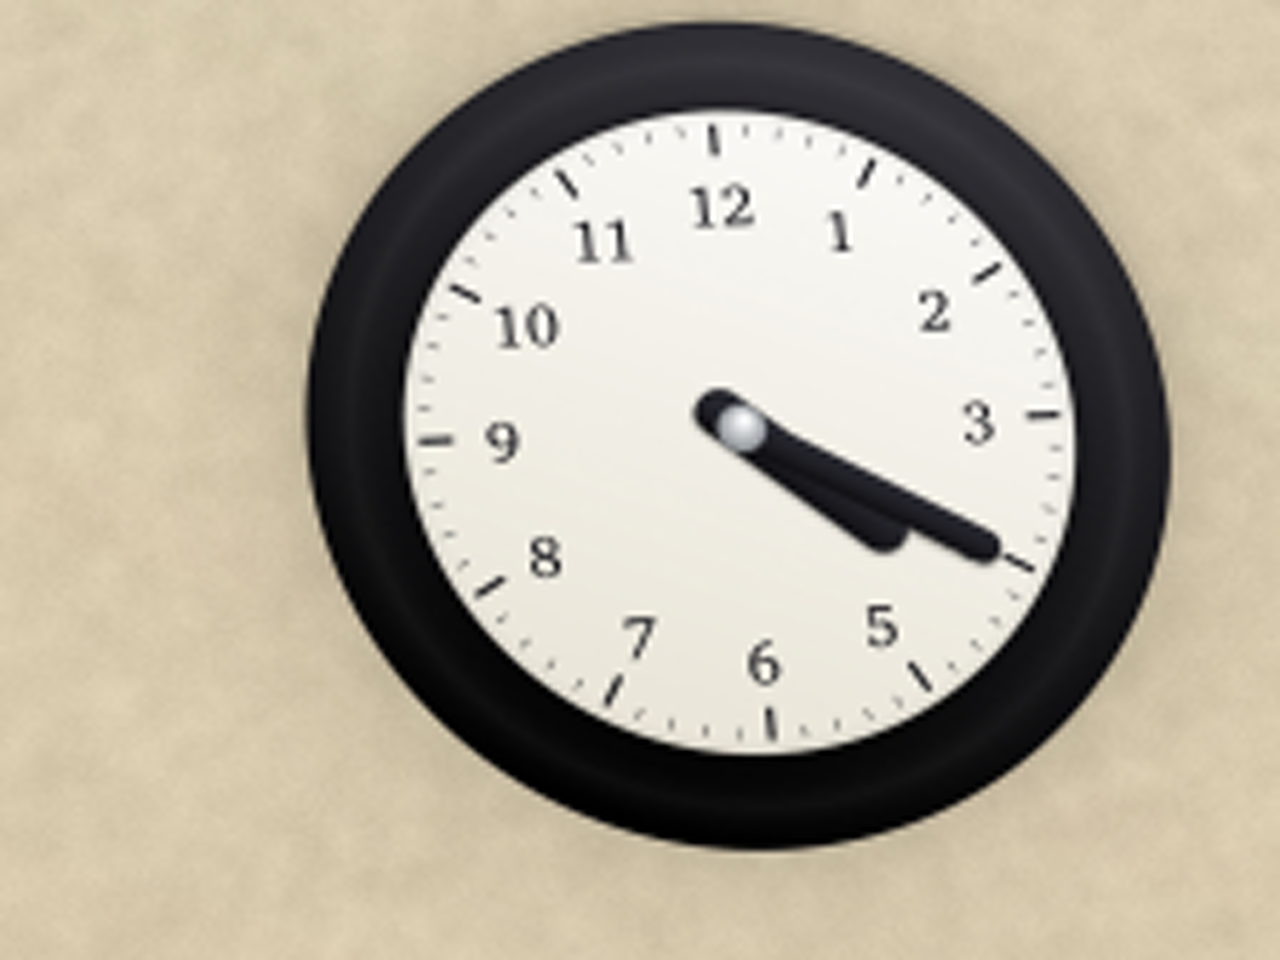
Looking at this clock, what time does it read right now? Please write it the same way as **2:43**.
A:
**4:20**
